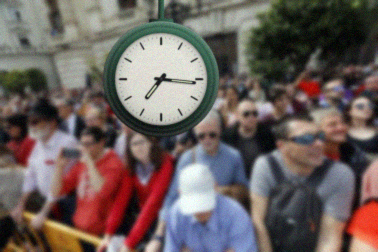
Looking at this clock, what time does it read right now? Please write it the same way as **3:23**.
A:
**7:16**
